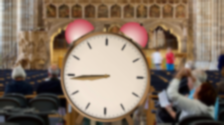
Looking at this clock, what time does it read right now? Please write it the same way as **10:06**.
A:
**8:44**
